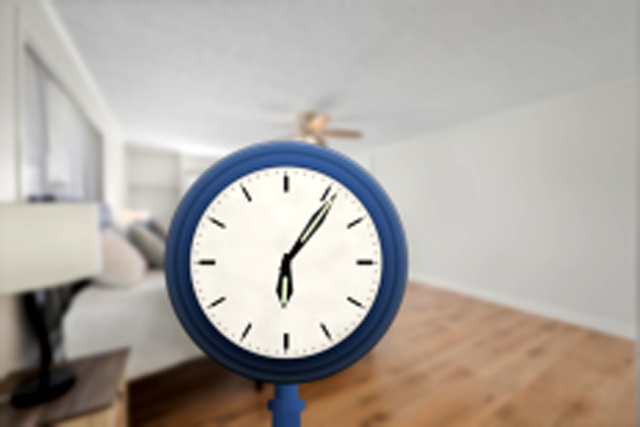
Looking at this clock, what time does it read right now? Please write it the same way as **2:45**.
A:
**6:06**
